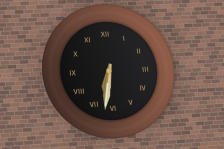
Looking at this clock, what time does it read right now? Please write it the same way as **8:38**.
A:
**6:32**
